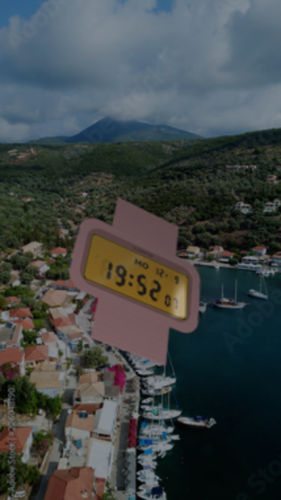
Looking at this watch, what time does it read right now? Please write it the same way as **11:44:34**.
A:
**19:52:07**
